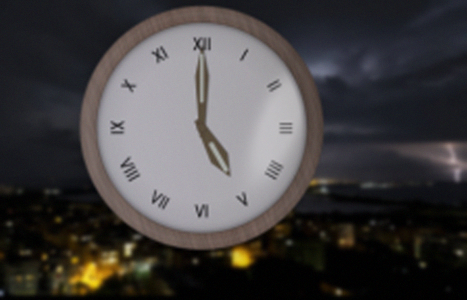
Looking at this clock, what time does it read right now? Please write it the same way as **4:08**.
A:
**5:00**
